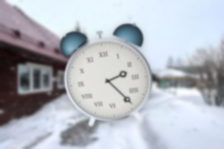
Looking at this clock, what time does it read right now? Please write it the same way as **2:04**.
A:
**2:24**
